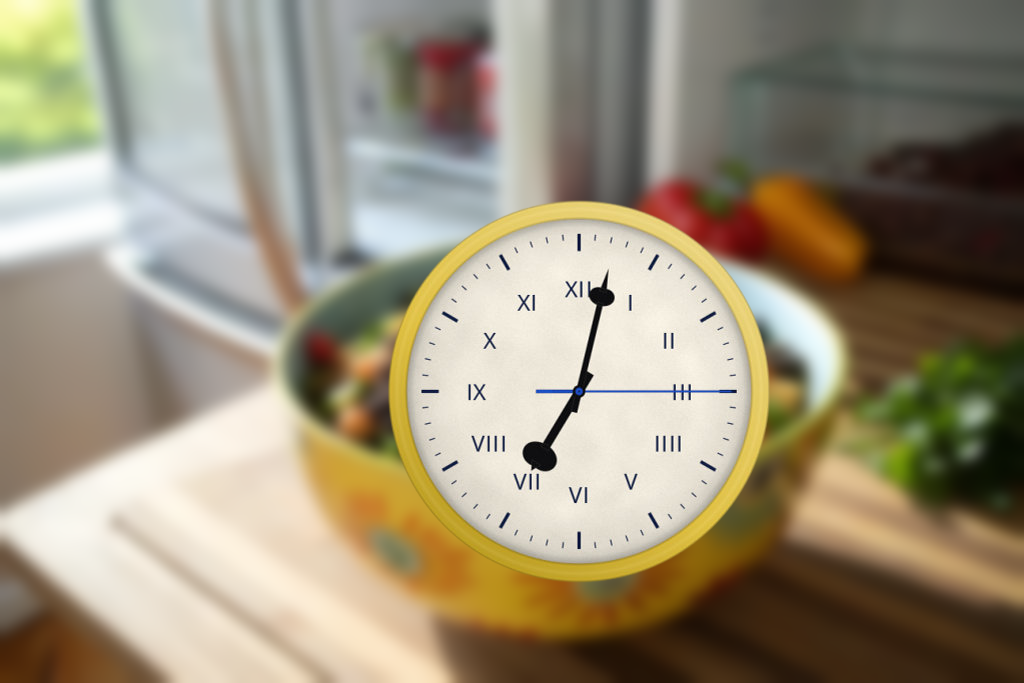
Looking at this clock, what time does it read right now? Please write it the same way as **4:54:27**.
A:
**7:02:15**
